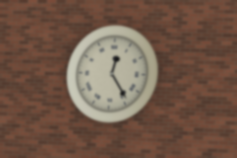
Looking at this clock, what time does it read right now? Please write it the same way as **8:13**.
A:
**12:24**
